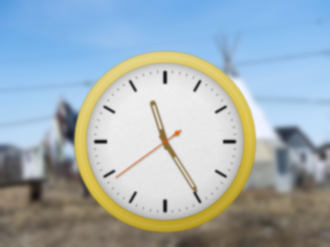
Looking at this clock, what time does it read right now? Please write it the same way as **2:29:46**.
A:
**11:24:39**
